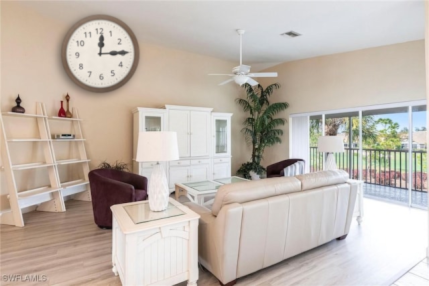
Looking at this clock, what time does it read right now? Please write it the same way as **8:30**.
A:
**12:15**
